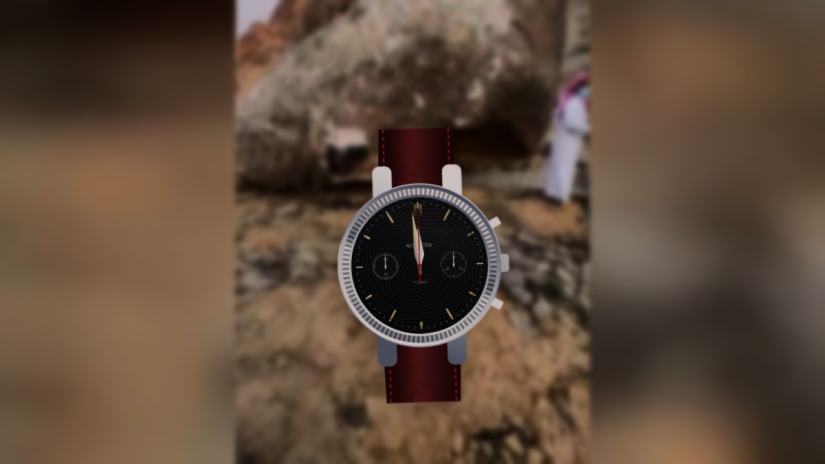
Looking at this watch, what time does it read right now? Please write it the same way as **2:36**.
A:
**11:59**
